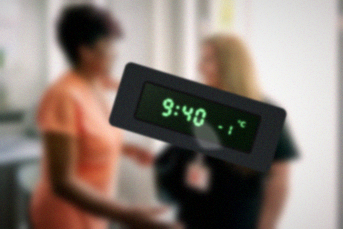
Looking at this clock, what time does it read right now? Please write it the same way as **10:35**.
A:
**9:40**
